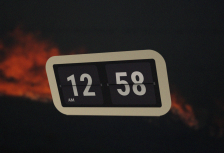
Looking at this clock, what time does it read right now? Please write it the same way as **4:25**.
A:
**12:58**
